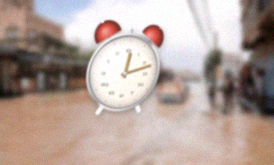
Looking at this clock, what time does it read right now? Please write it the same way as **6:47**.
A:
**12:12**
